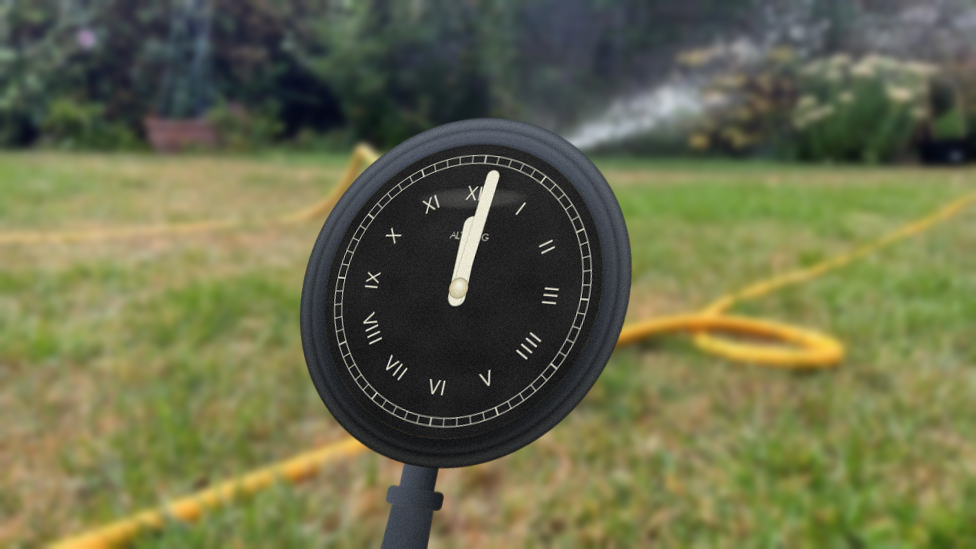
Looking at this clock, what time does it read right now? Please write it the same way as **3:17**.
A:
**12:01**
